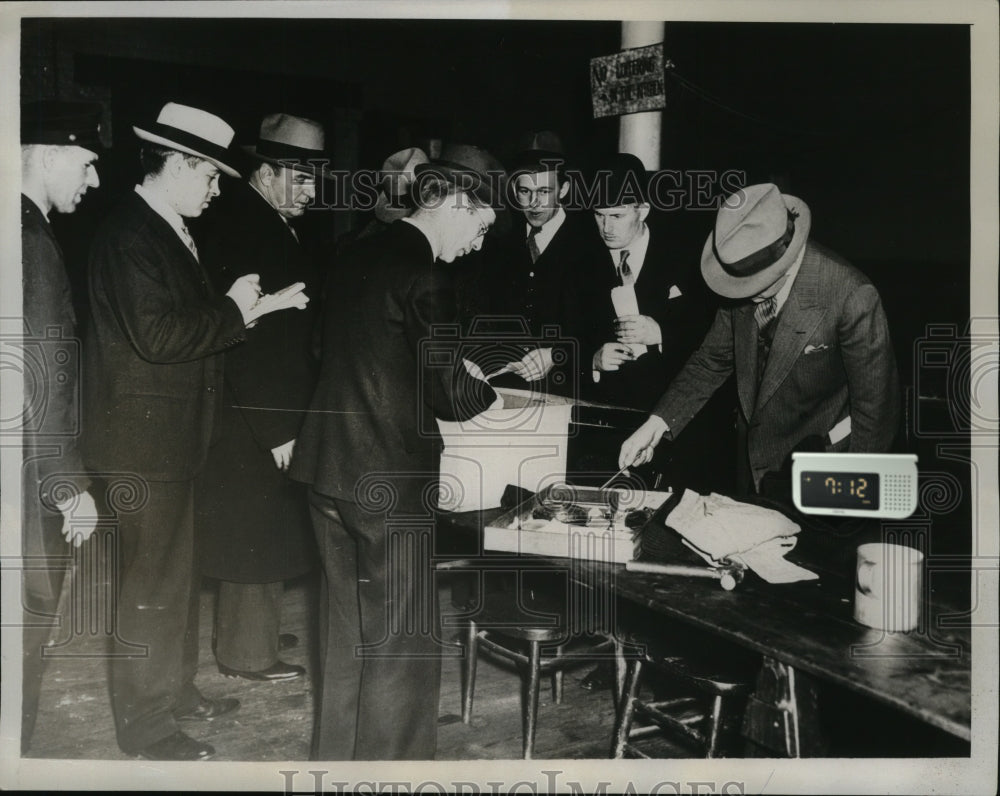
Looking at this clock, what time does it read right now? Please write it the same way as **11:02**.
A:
**7:12**
